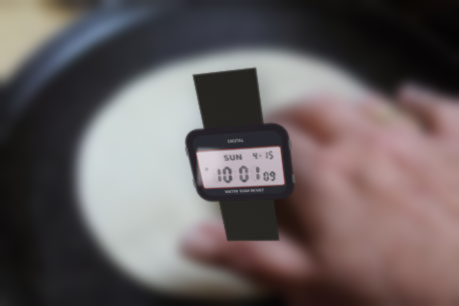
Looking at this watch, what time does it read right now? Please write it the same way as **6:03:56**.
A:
**10:01:09**
